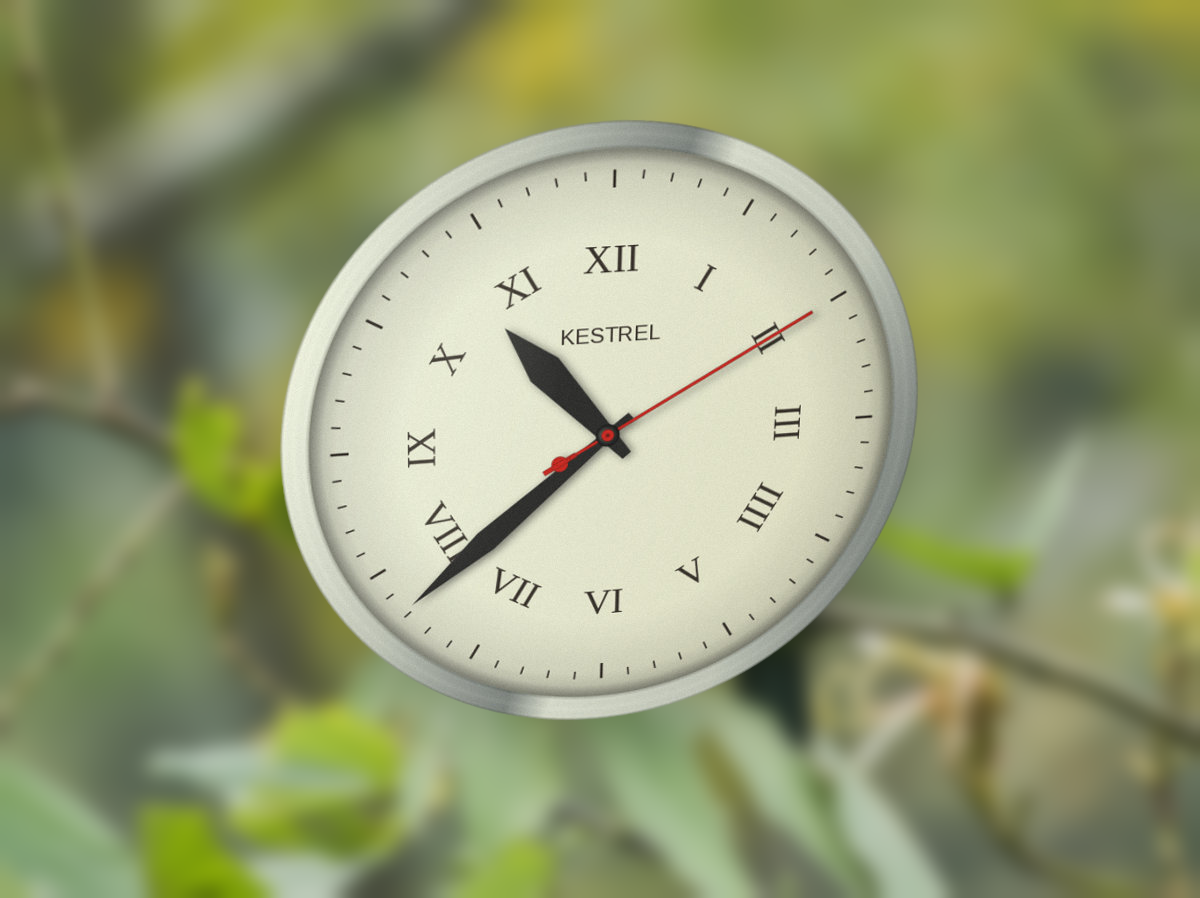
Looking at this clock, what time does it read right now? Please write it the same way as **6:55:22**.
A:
**10:38:10**
